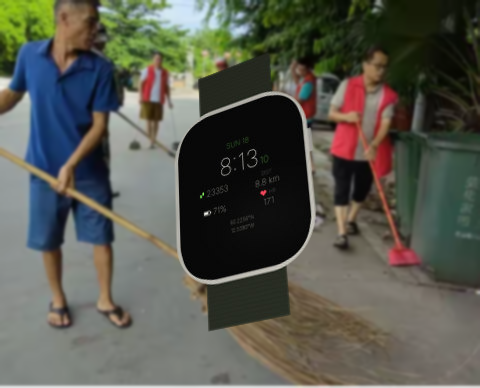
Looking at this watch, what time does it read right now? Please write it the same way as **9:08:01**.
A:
**8:13:10**
